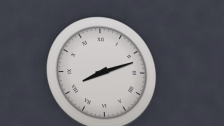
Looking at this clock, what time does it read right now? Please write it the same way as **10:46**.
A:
**8:12**
